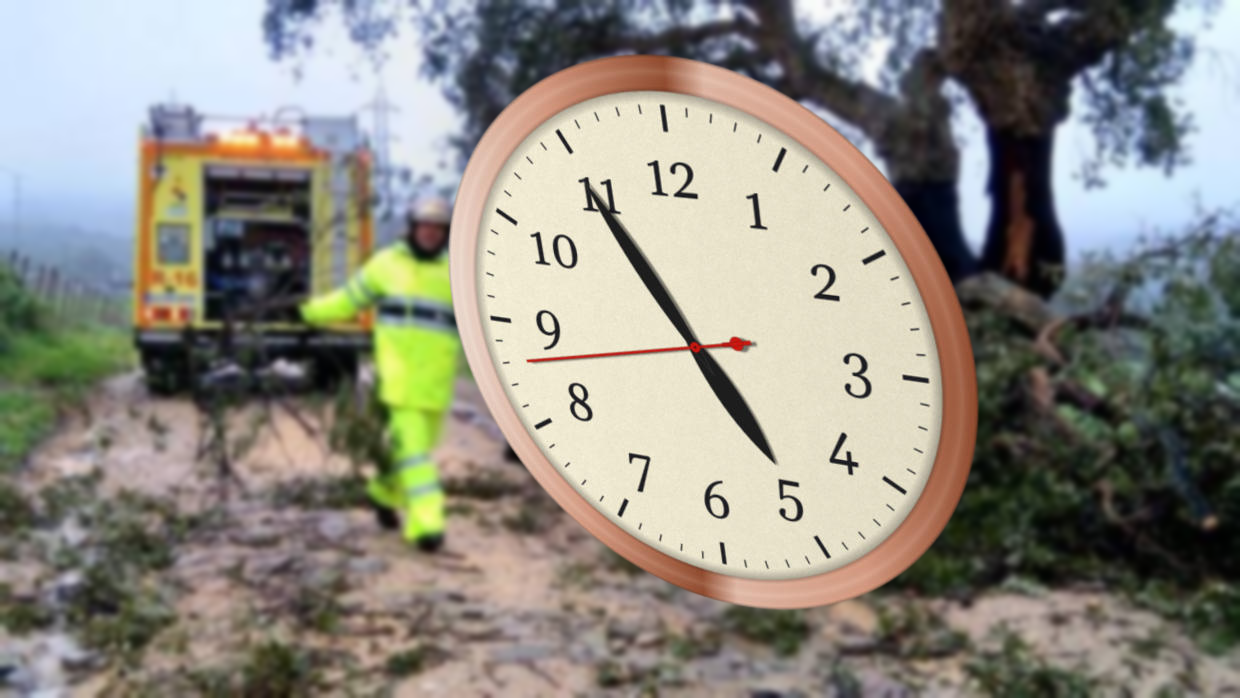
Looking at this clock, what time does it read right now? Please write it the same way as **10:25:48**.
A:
**4:54:43**
